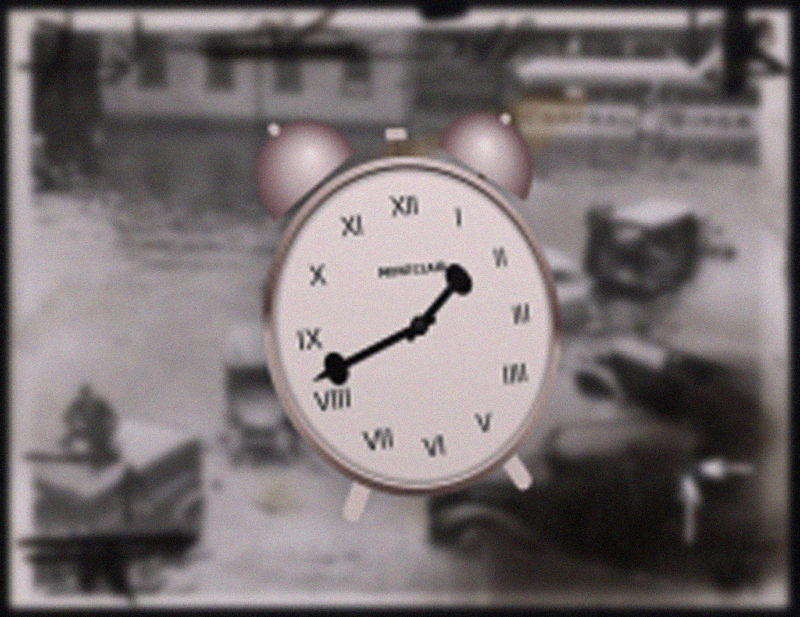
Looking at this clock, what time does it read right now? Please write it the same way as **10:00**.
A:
**1:42**
